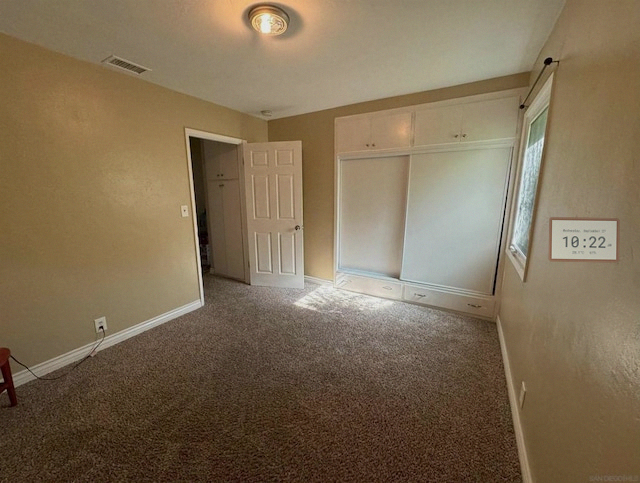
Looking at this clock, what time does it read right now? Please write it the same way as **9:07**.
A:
**10:22**
